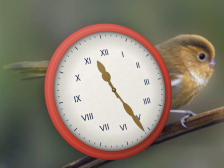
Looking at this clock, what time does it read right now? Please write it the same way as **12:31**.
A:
**11:26**
